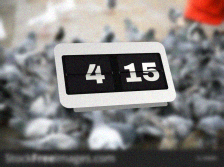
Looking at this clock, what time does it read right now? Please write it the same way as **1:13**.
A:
**4:15**
